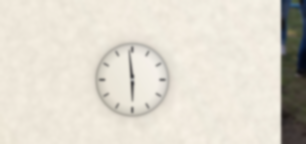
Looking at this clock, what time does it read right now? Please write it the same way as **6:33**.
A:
**5:59**
